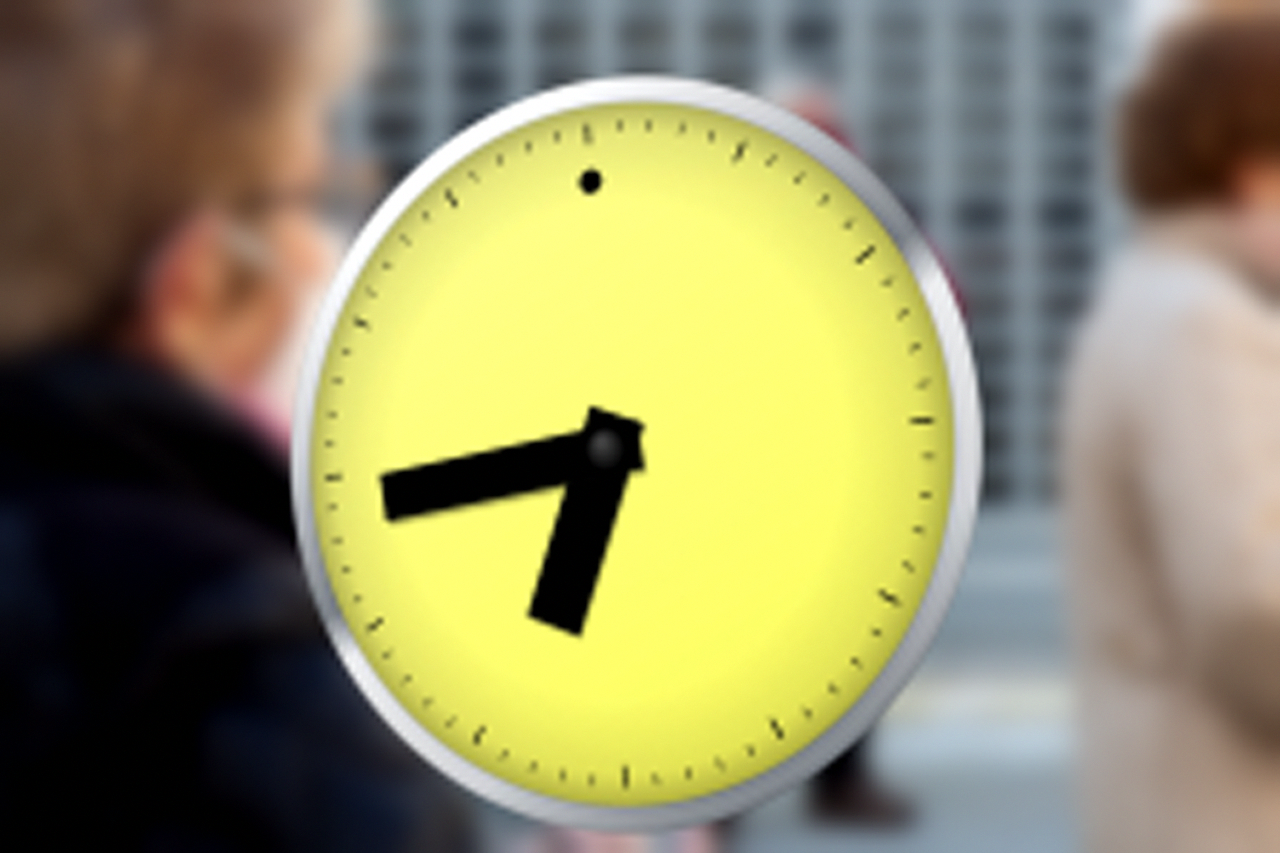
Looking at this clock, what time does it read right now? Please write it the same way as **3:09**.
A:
**6:44**
